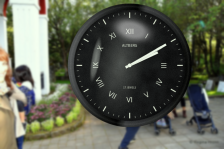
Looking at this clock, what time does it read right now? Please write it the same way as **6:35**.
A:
**2:10**
